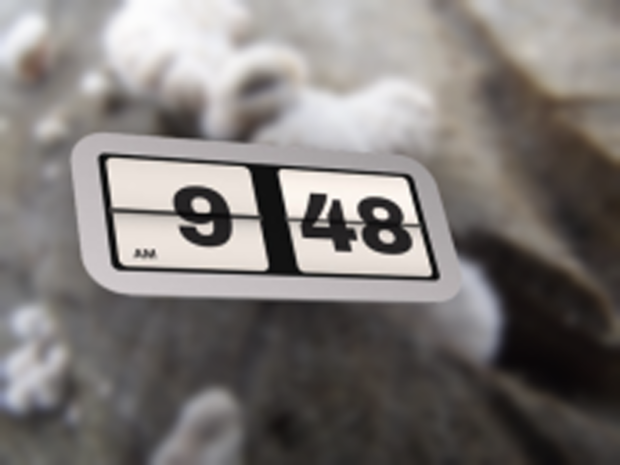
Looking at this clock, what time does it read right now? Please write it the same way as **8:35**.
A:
**9:48**
